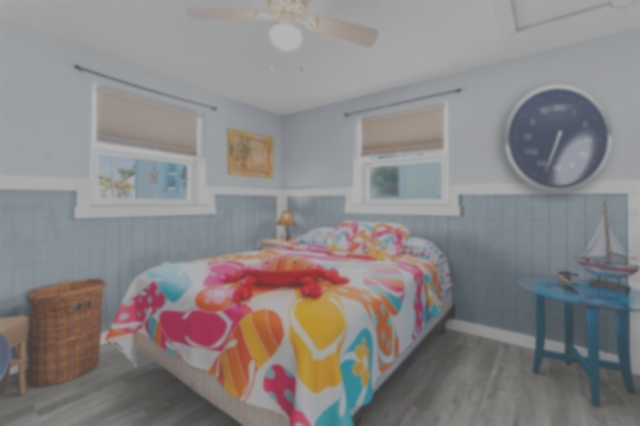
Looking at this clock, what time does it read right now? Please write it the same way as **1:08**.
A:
**6:33**
